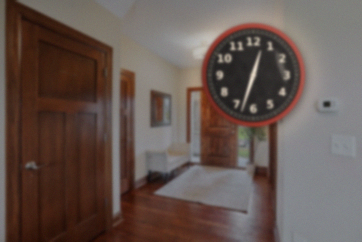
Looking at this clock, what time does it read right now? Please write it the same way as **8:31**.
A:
**12:33**
